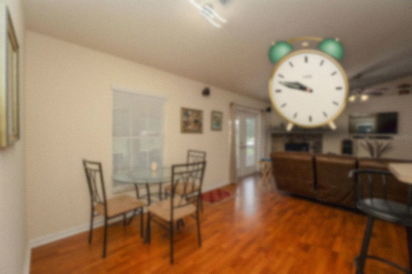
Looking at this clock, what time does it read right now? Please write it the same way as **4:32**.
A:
**9:48**
